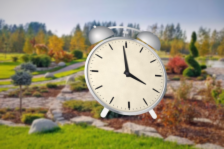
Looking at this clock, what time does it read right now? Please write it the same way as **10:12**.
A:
**3:59**
